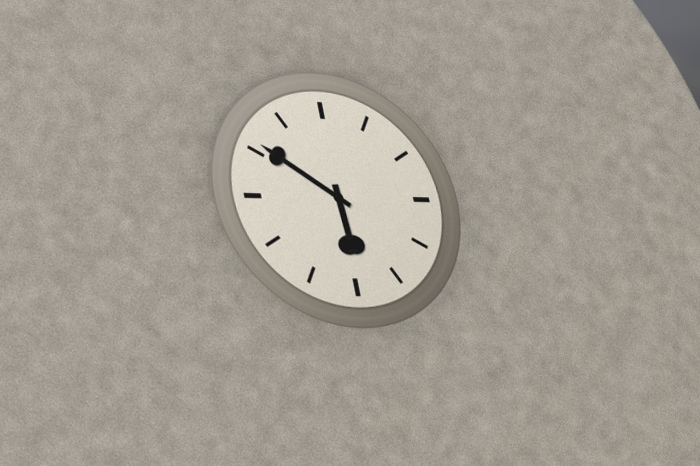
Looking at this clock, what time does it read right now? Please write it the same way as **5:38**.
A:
**5:51**
